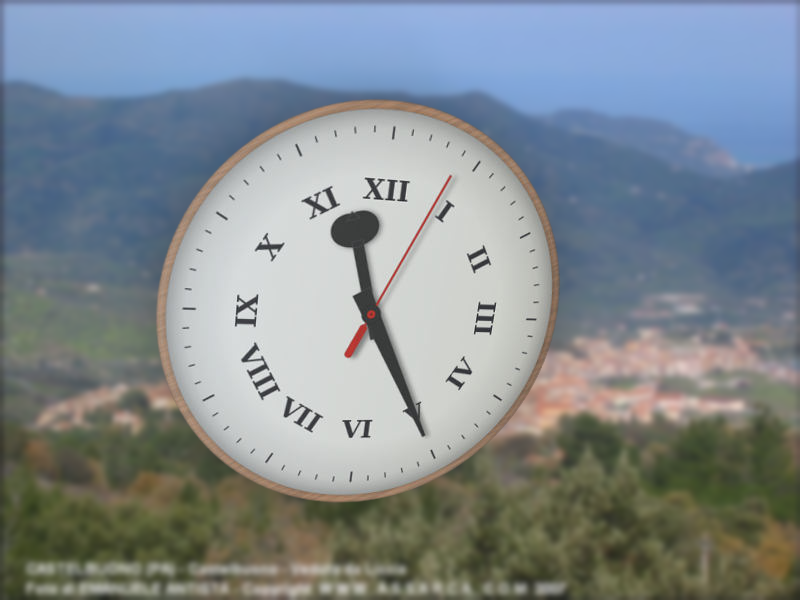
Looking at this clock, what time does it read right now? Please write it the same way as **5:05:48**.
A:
**11:25:04**
